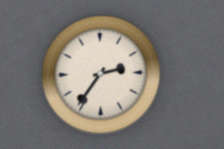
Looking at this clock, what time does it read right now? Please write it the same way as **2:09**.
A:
**2:36**
